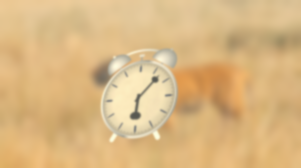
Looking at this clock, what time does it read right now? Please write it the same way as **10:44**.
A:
**6:07**
